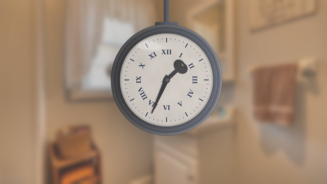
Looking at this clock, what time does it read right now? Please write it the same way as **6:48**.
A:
**1:34**
